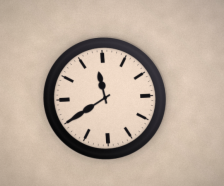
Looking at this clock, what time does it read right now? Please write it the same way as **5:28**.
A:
**11:40**
